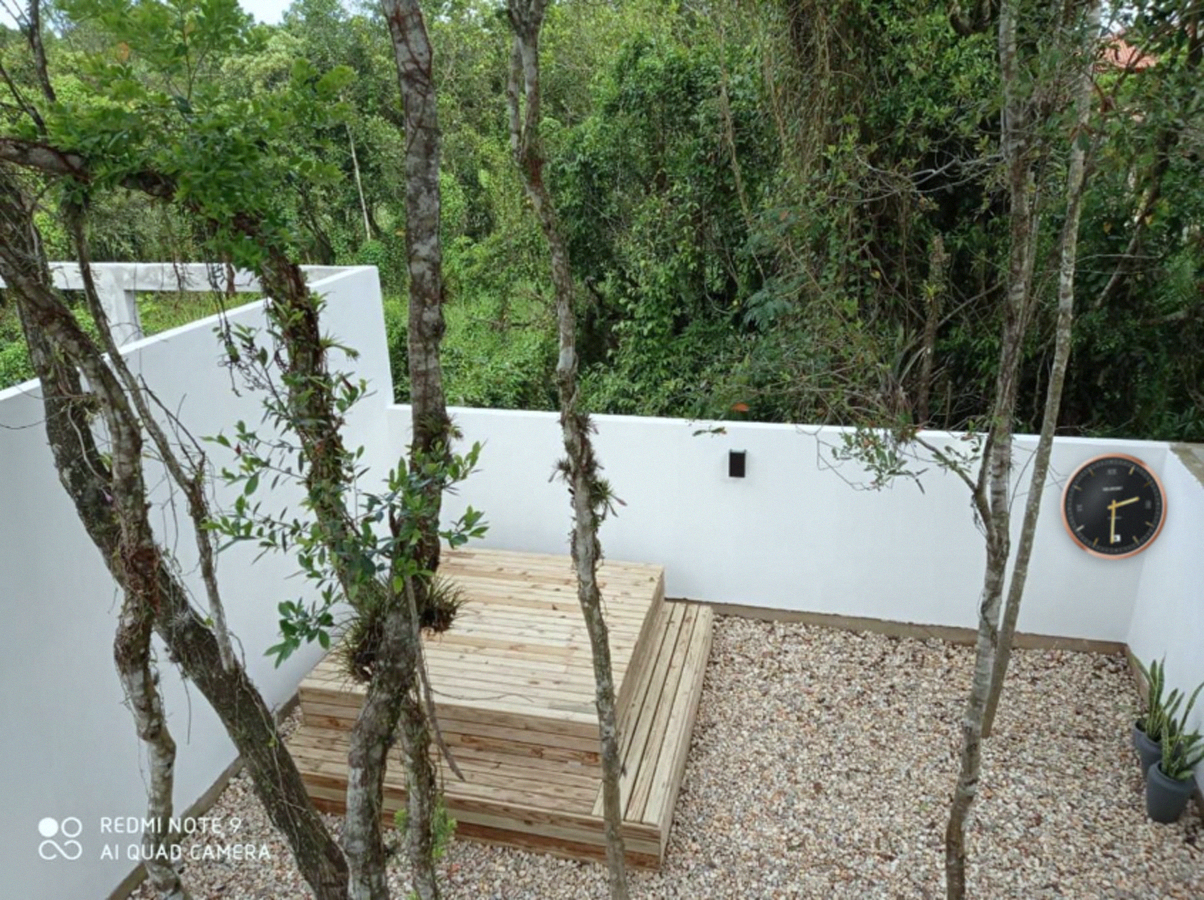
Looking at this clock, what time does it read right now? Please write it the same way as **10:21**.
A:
**2:31**
